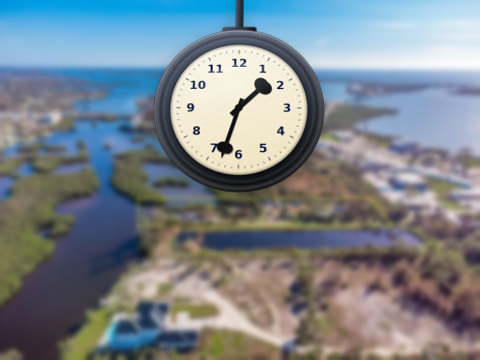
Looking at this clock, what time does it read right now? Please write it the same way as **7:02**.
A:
**1:33**
